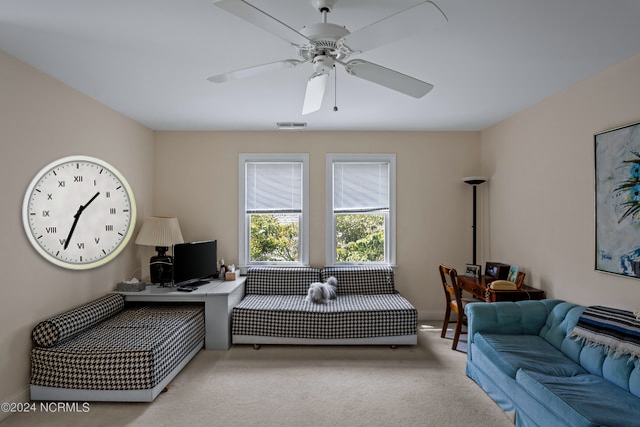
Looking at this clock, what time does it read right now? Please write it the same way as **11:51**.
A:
**1:34**
